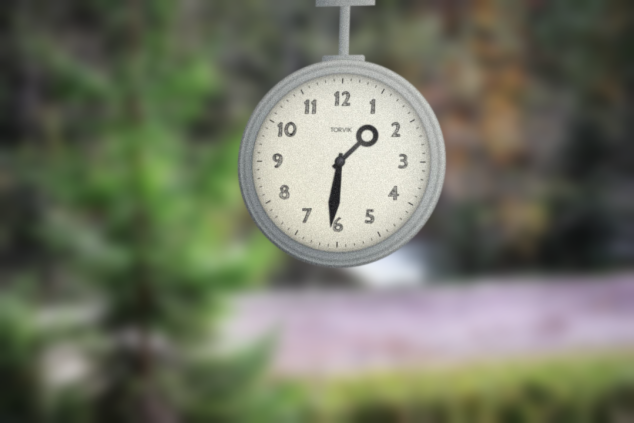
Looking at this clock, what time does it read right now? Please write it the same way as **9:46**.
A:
**1:31**
